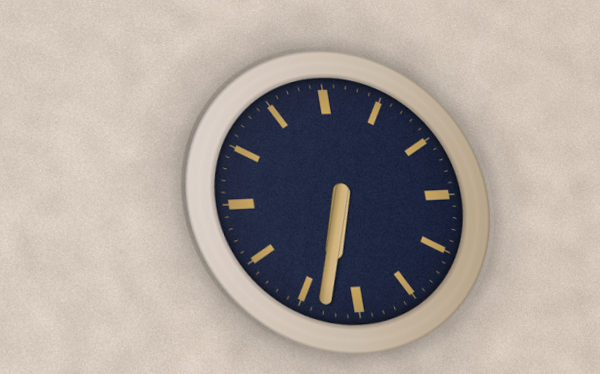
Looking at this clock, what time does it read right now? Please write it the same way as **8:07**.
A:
**6:33**
